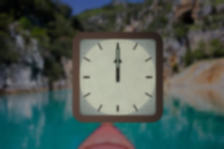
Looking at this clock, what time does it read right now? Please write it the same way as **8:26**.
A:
**12:00**
